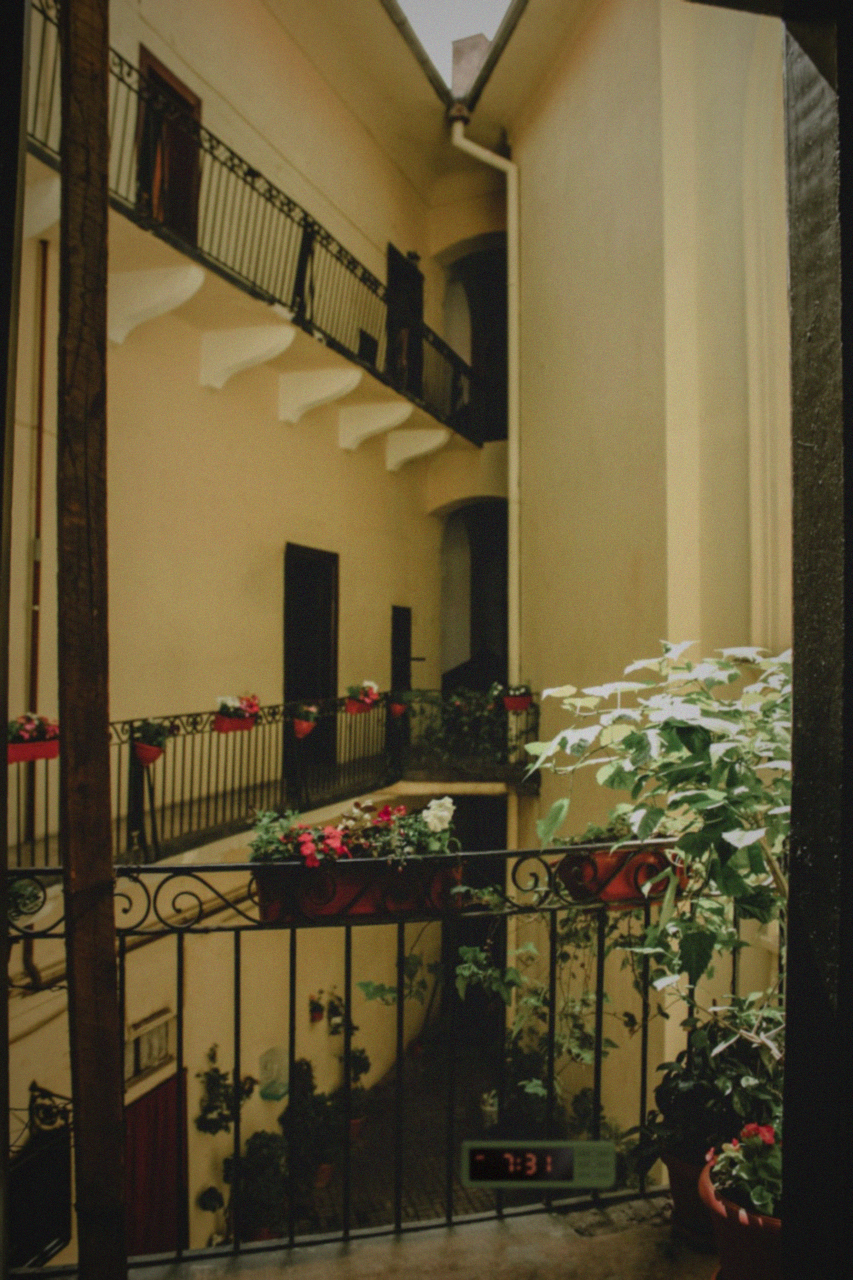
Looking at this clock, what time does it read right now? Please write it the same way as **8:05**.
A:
**7:31**
